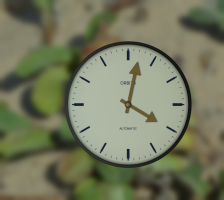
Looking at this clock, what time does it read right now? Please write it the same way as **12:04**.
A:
**4:02**
